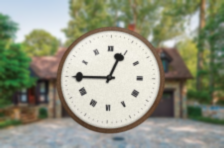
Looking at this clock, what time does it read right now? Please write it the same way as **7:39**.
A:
**12:45**
